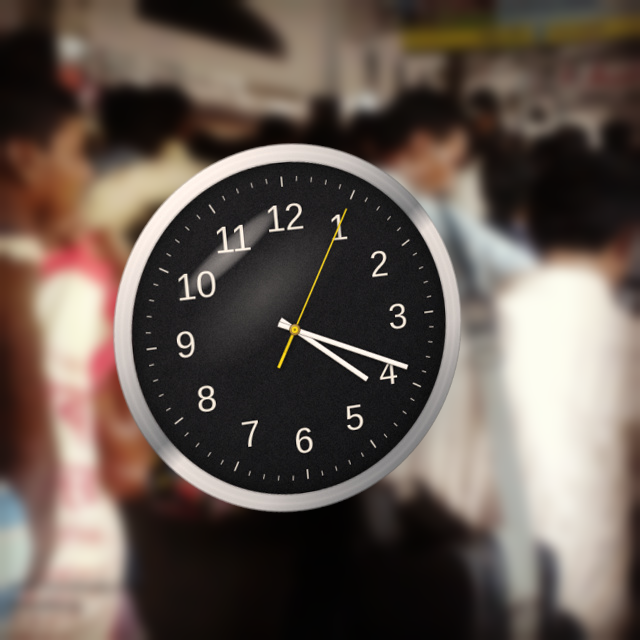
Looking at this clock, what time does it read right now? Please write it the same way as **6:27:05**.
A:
**4:19:05**
